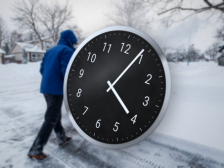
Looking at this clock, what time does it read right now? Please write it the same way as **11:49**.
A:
**4:04**
